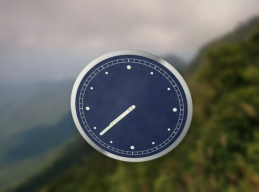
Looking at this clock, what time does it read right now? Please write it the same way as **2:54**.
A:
**7:38**
